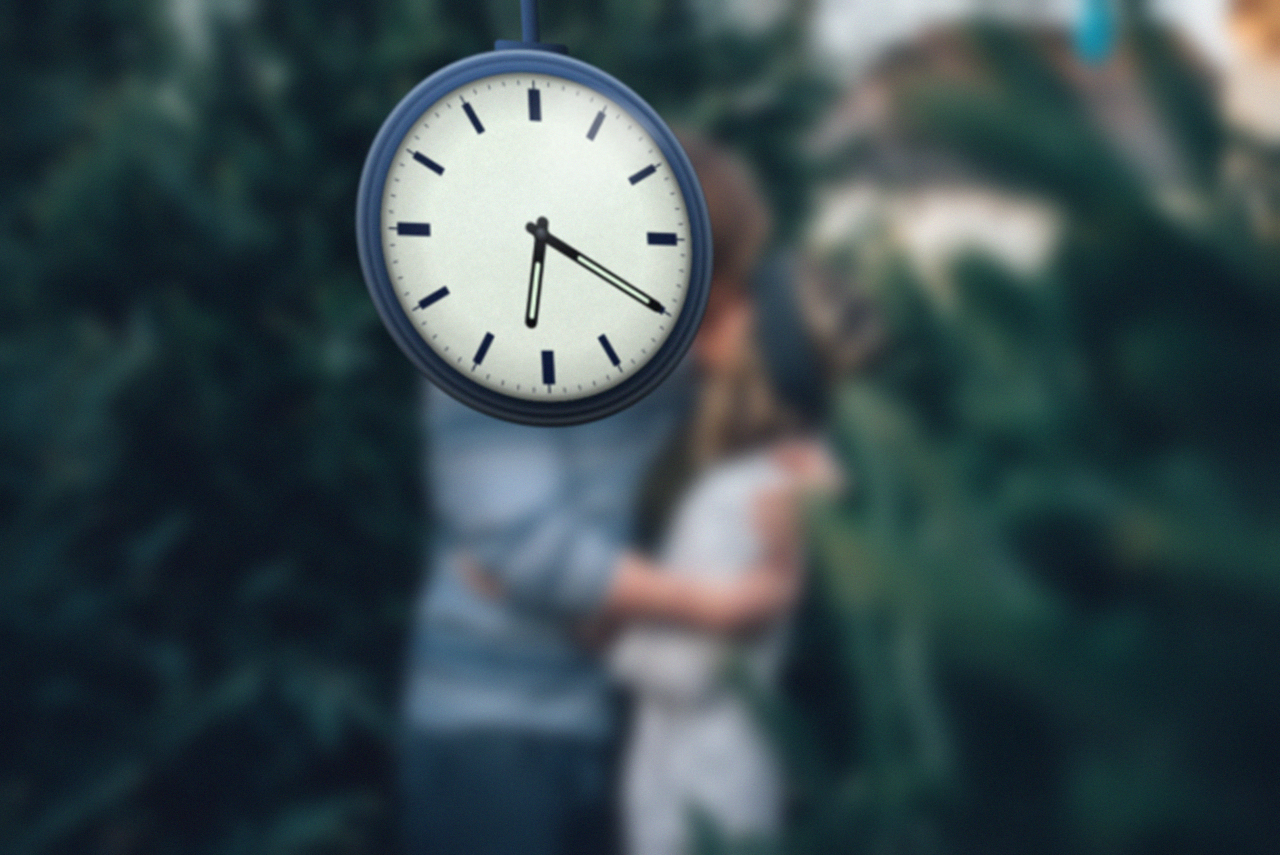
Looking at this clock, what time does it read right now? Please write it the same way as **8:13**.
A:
**6:20**
